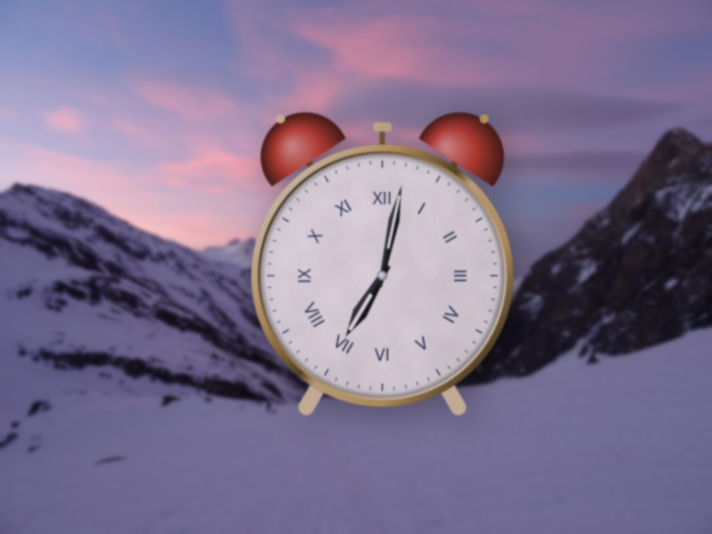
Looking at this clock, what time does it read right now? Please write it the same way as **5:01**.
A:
**7:02**
